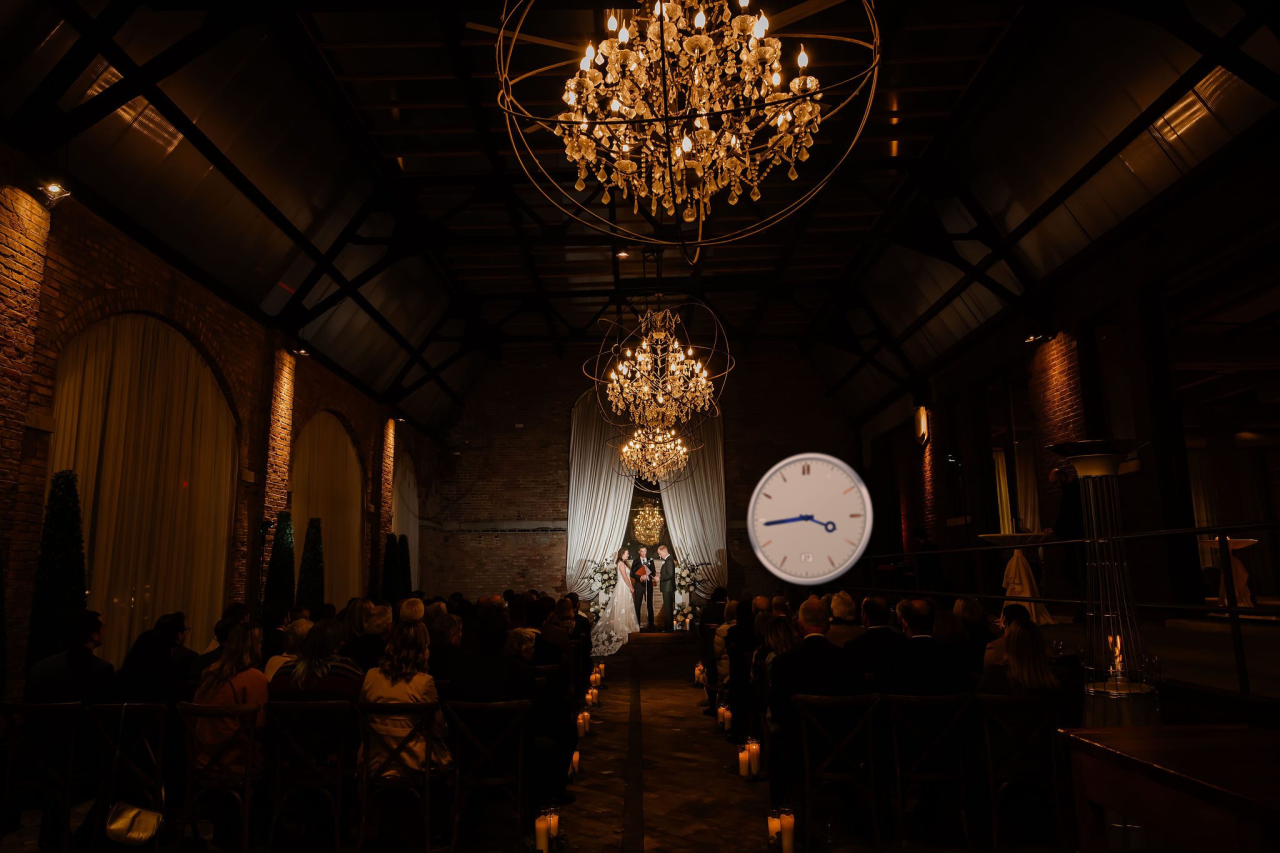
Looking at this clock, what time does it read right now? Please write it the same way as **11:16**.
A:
**3:44**
